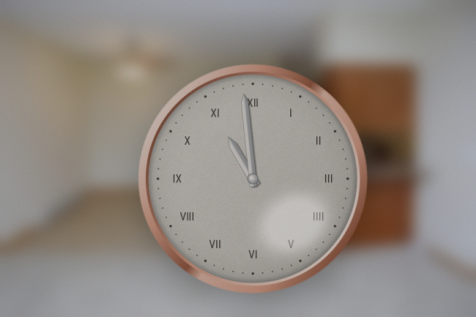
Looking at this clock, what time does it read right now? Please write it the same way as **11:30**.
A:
**10:59**
